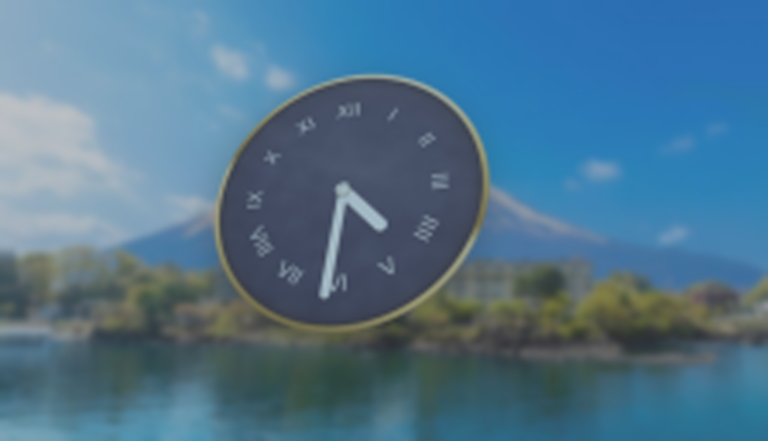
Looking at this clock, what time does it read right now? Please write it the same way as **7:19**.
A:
**4:31**
